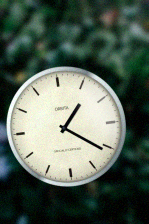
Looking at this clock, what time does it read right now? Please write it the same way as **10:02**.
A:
**1:21**
